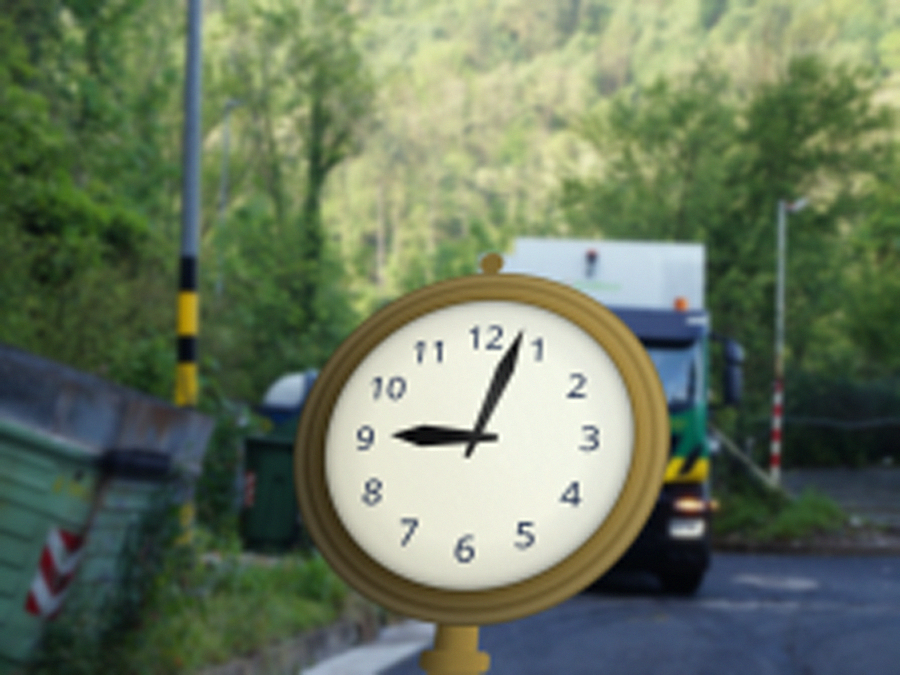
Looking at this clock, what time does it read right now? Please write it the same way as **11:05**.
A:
**9:03**
